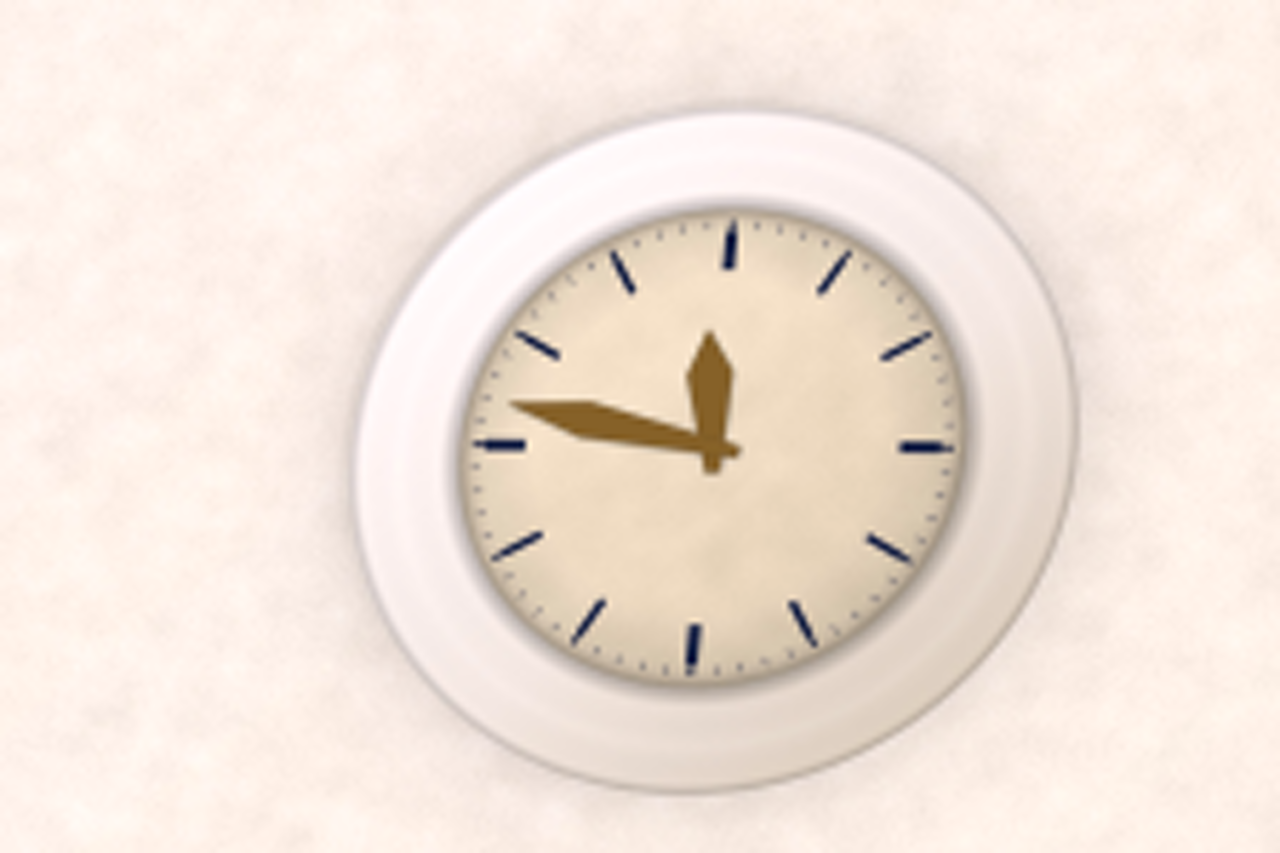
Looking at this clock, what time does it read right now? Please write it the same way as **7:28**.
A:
**11:47**
